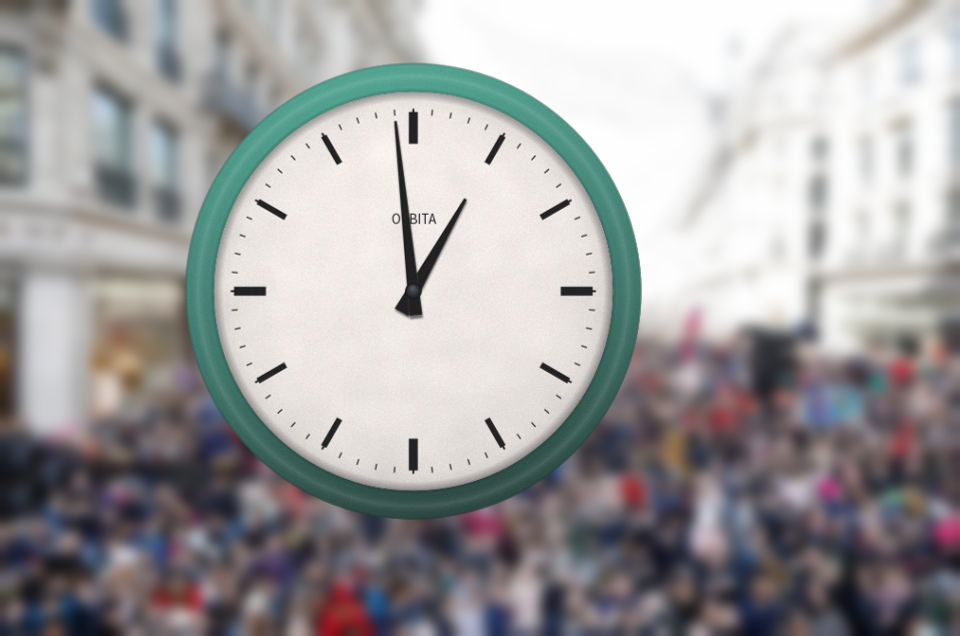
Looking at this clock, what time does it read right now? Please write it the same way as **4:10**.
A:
**12:59**
